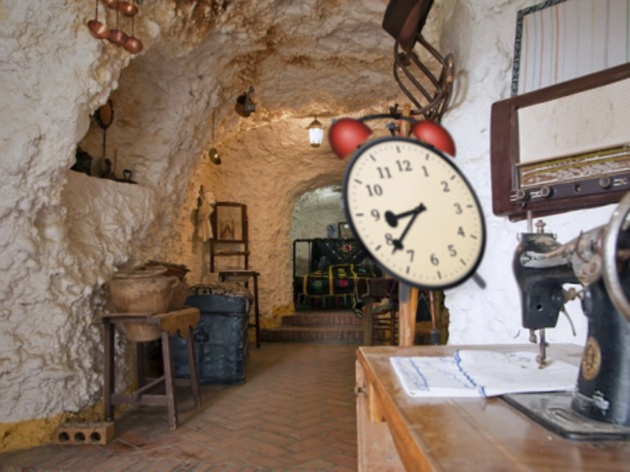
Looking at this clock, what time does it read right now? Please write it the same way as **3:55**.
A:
**8:38**
